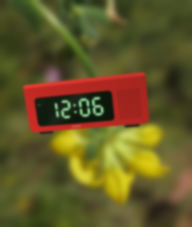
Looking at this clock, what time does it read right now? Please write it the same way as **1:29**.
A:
**12:06**
